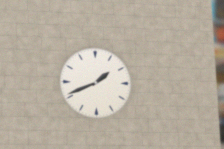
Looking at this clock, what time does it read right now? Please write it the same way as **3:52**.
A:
**1:41**
